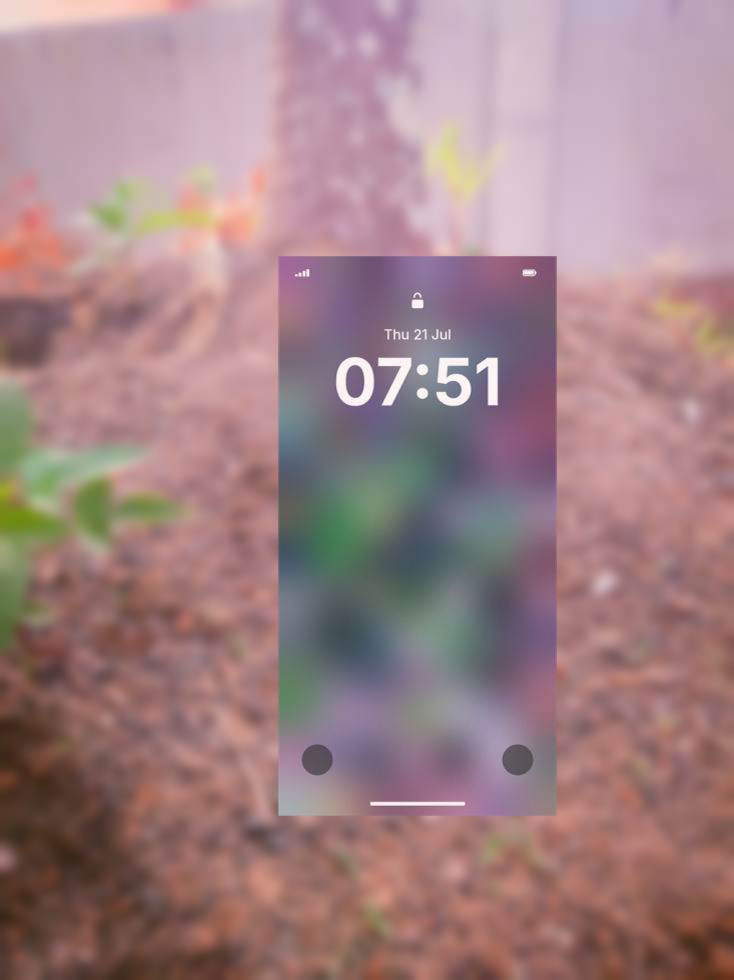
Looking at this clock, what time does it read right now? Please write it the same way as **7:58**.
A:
**7:51**
